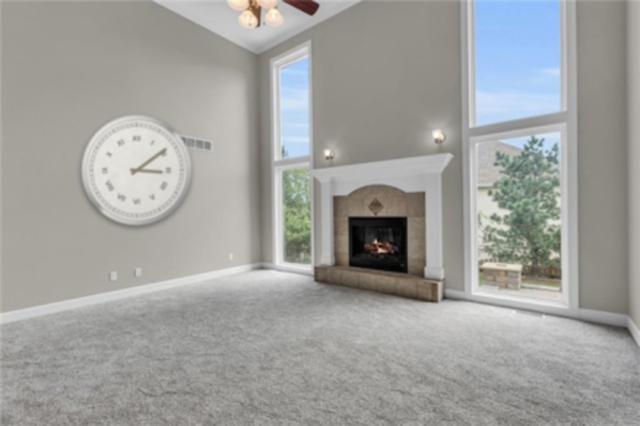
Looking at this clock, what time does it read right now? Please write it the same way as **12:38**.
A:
**3:09**
